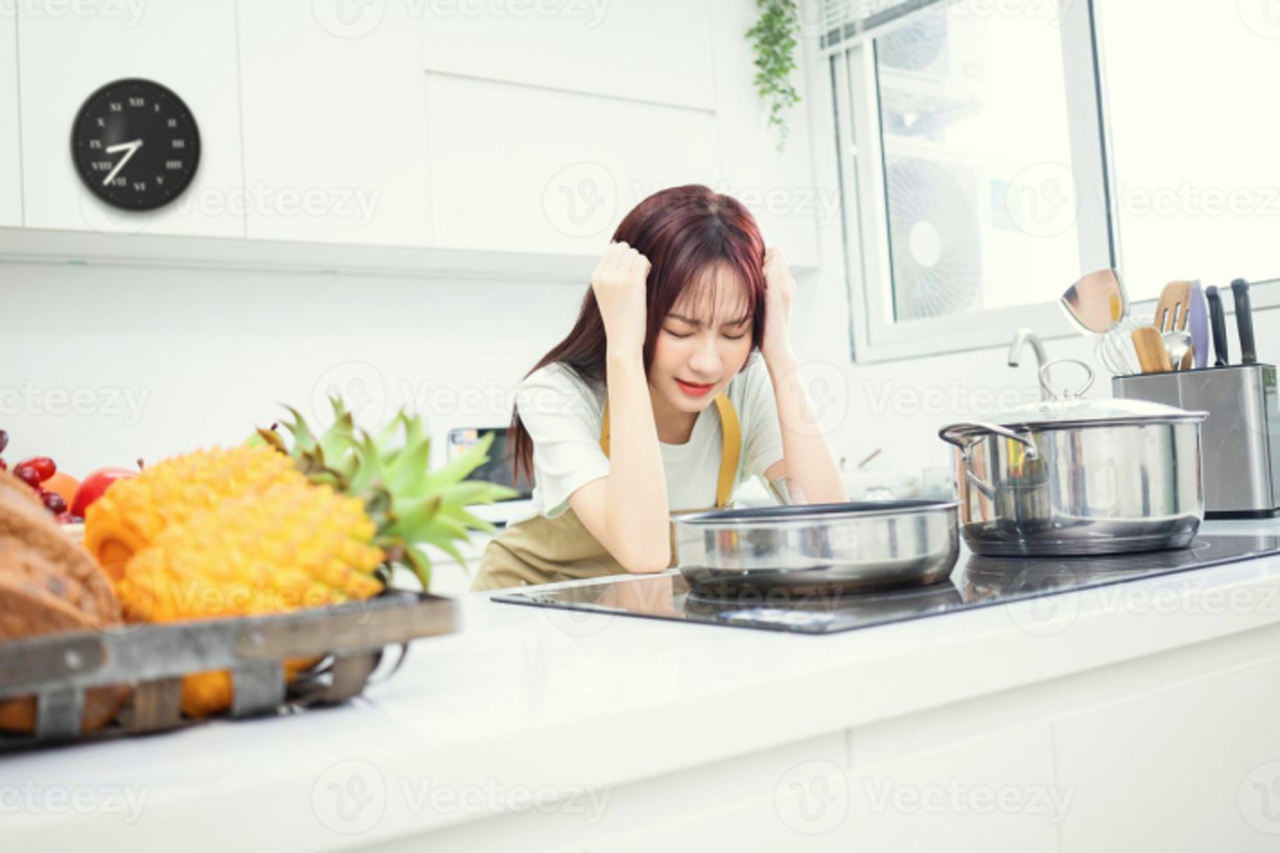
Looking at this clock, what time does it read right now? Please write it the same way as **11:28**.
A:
**8:37**
